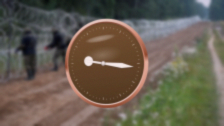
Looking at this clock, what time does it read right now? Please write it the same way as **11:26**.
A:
**9:16**
